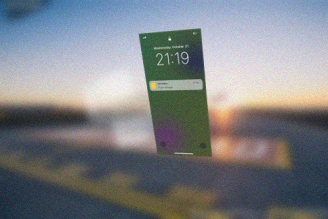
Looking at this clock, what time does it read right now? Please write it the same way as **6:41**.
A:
**21:19**
